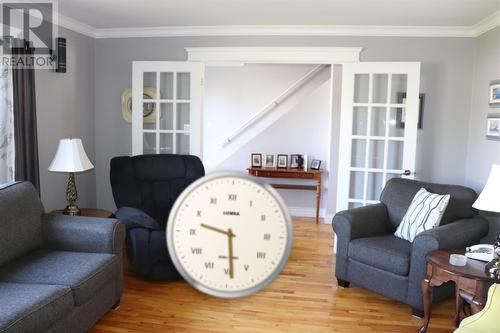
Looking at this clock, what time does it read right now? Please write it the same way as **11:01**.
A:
**9:29**
